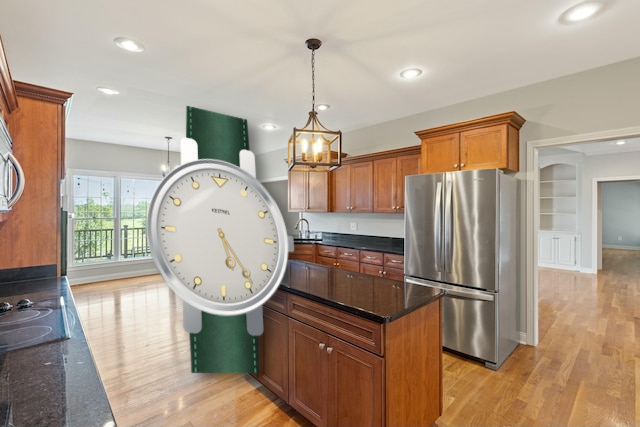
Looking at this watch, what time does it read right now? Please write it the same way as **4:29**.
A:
**5:24**
